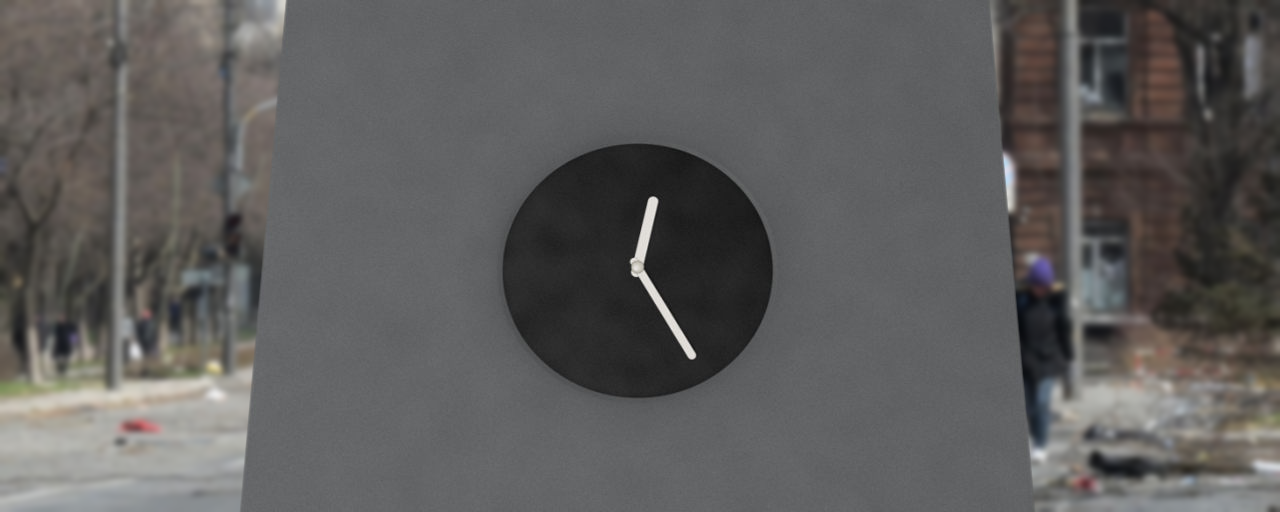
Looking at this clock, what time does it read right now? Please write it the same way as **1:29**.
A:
**12:25**
